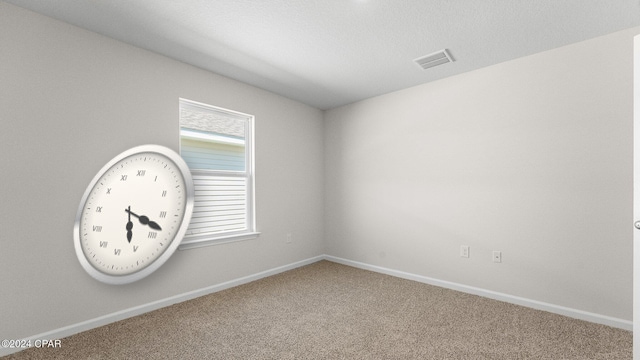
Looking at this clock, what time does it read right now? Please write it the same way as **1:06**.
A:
**5:18**
